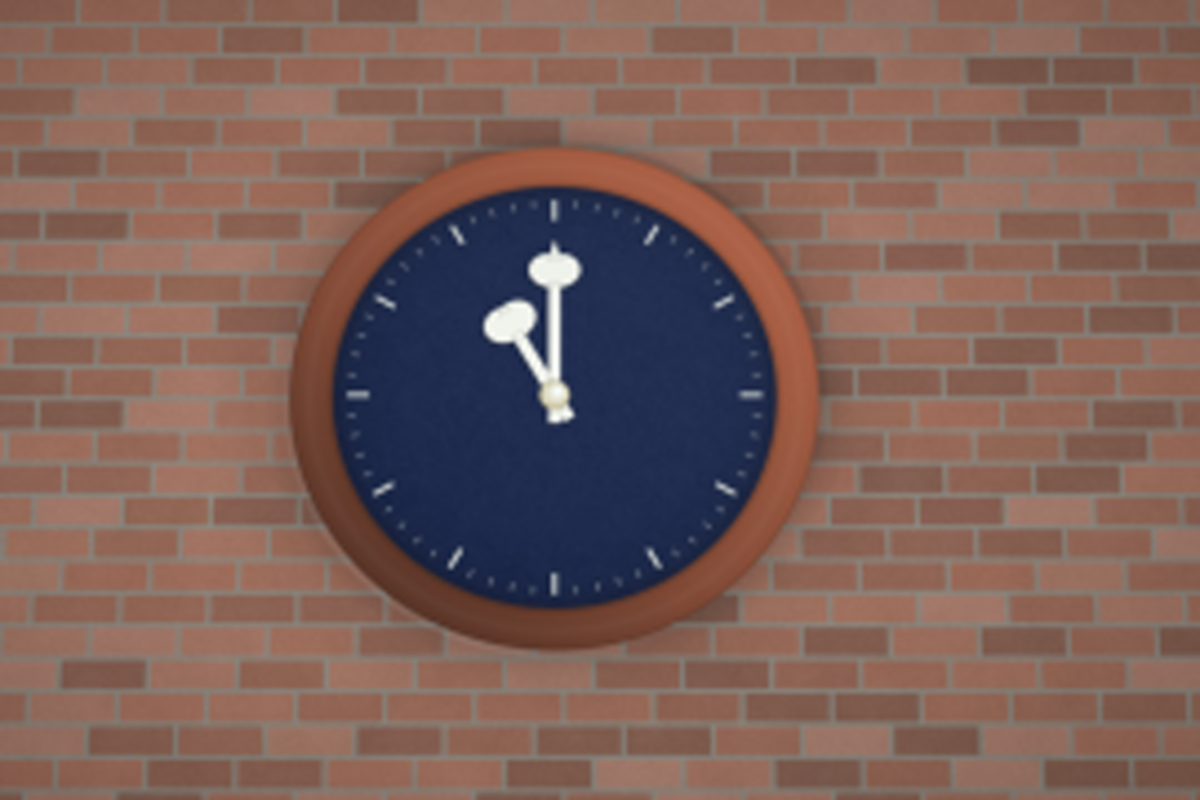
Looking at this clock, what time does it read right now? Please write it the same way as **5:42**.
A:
**11:00**
